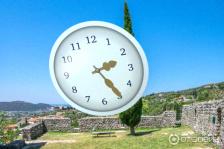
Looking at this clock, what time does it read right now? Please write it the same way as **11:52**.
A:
**2:25**
